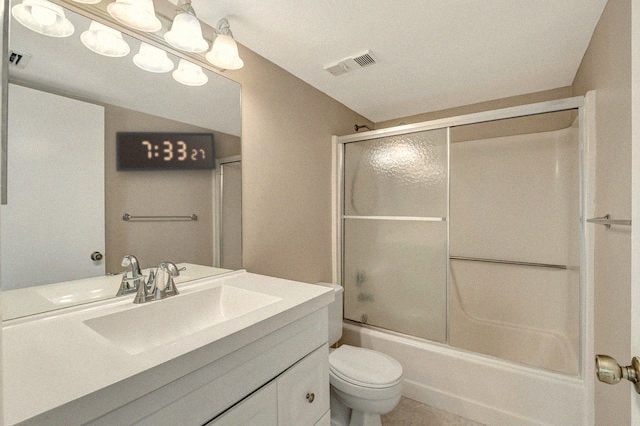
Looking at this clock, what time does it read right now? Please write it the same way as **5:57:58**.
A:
**7:33:27**
